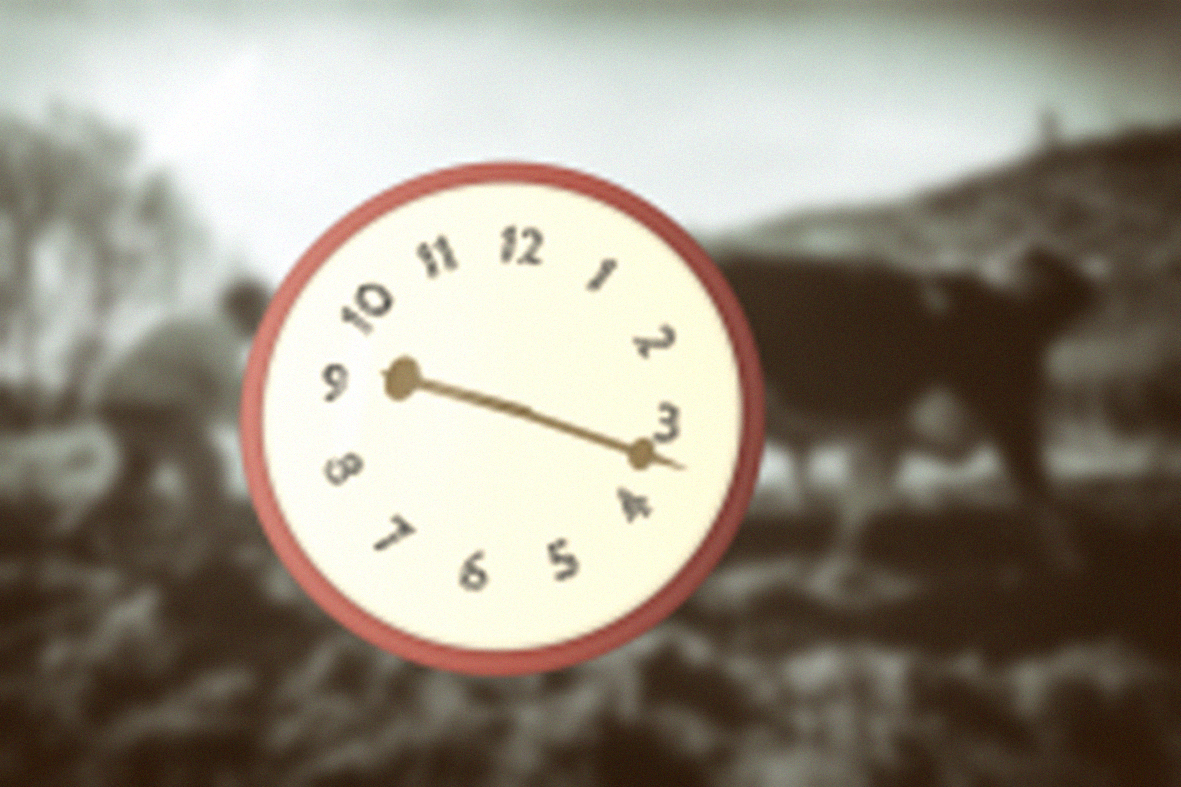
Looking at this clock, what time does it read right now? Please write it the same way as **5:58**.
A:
**9:17**
